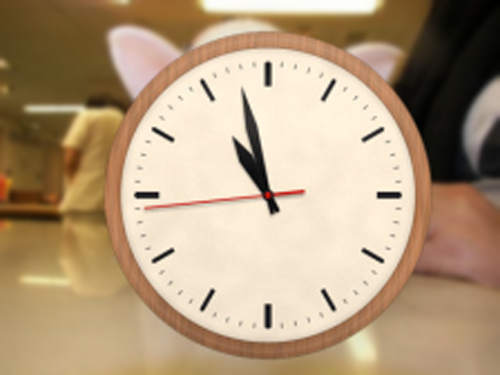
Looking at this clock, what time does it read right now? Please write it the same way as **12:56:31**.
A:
**10:57:44**
